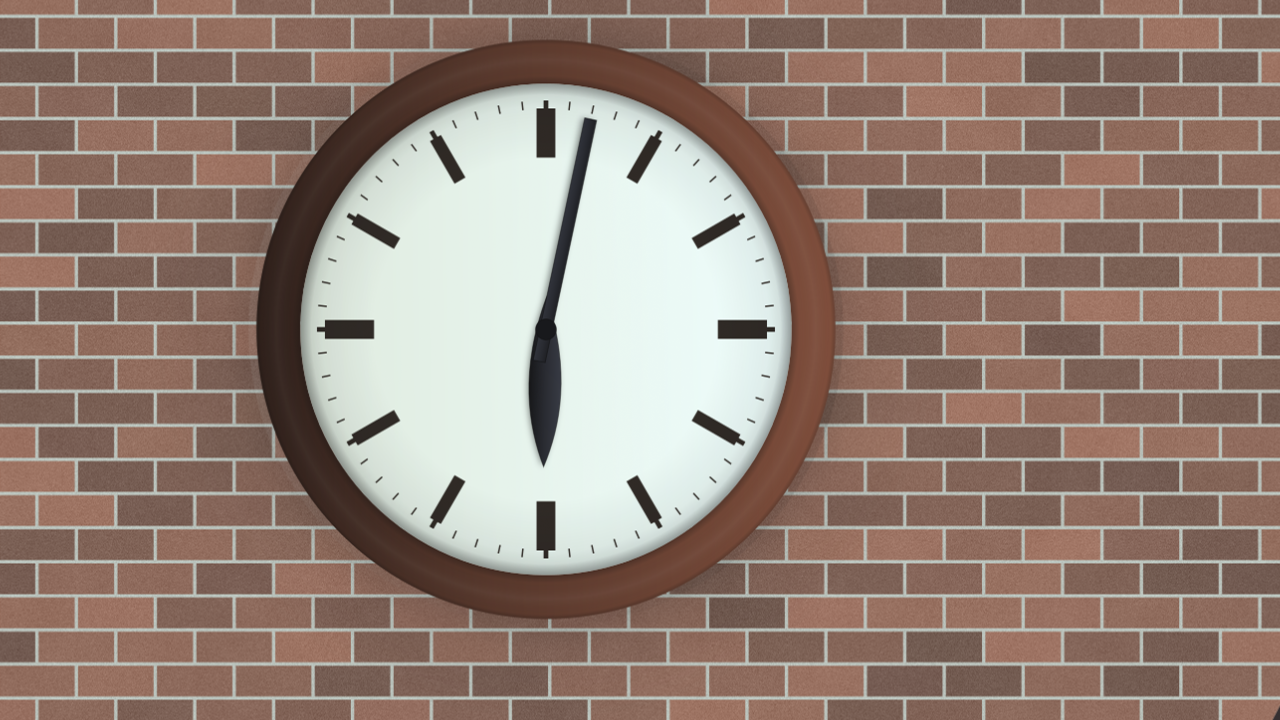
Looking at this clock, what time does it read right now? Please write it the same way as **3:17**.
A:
**6:02**
